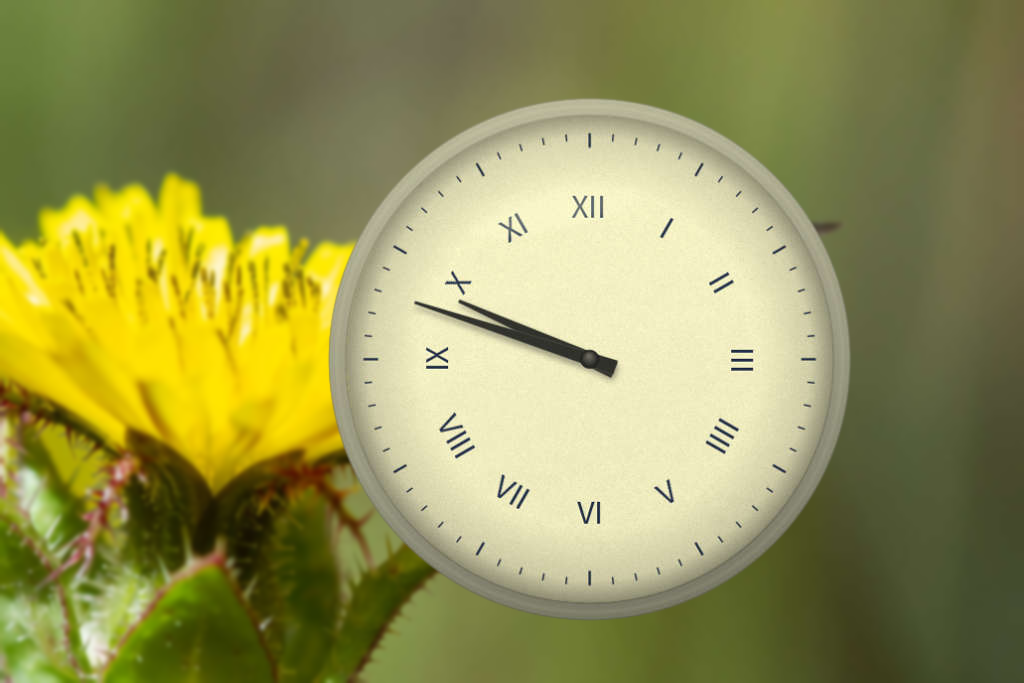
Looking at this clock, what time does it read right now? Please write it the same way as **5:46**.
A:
**9:48**
